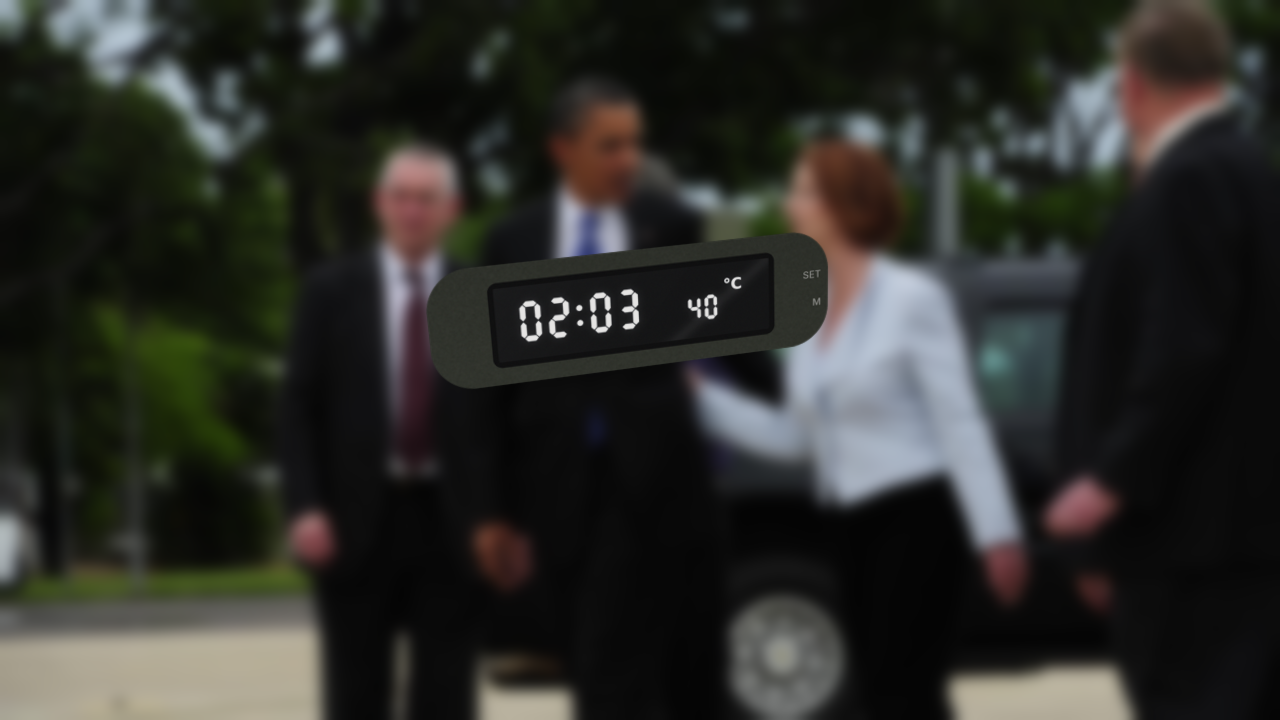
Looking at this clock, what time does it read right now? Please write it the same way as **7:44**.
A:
**2:03**
